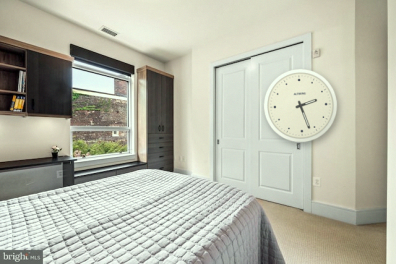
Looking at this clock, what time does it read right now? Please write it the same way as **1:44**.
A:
**2:27**
